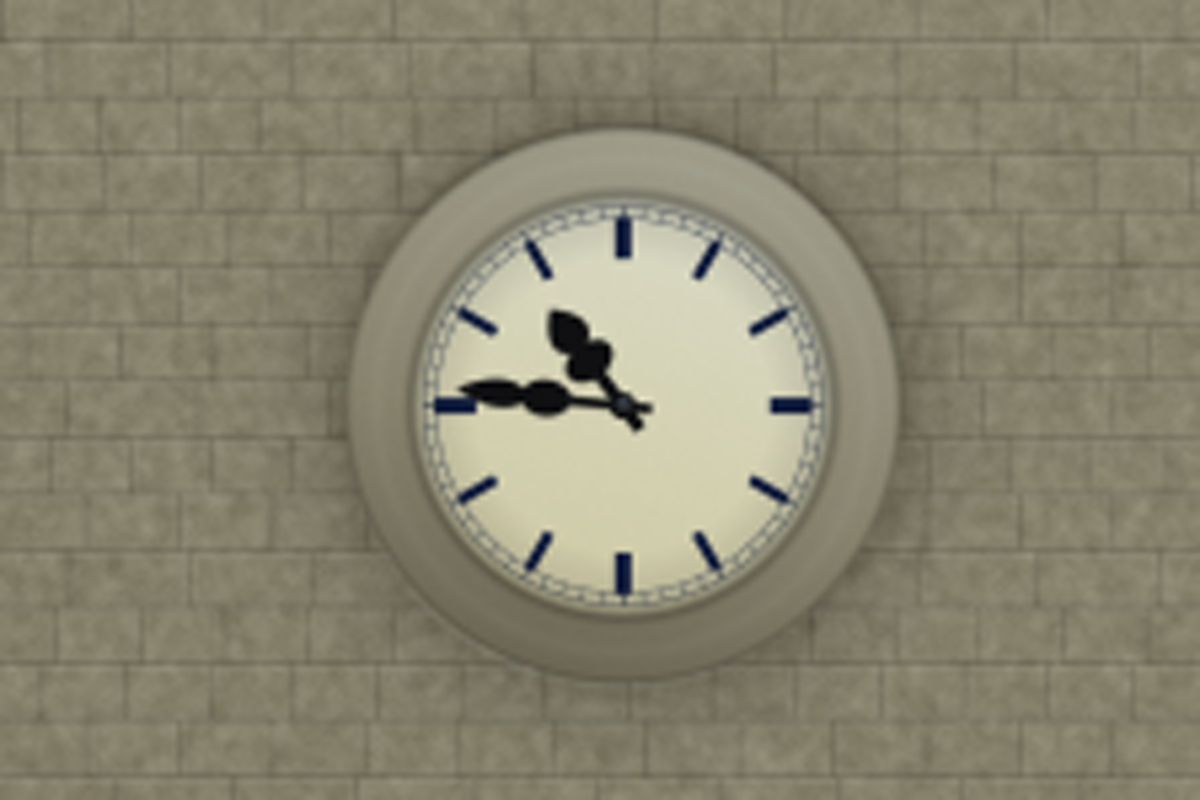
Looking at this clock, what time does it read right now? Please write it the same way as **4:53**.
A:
**10:46**
